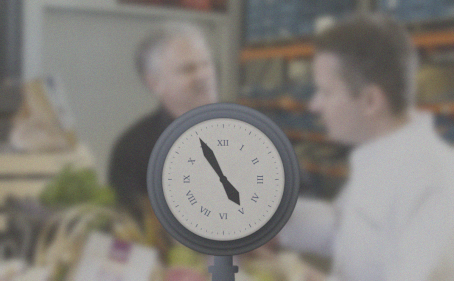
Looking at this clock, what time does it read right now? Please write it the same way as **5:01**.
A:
**4:55**
